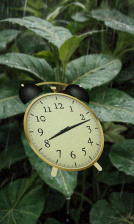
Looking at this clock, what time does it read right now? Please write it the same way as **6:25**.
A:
**8:12**
